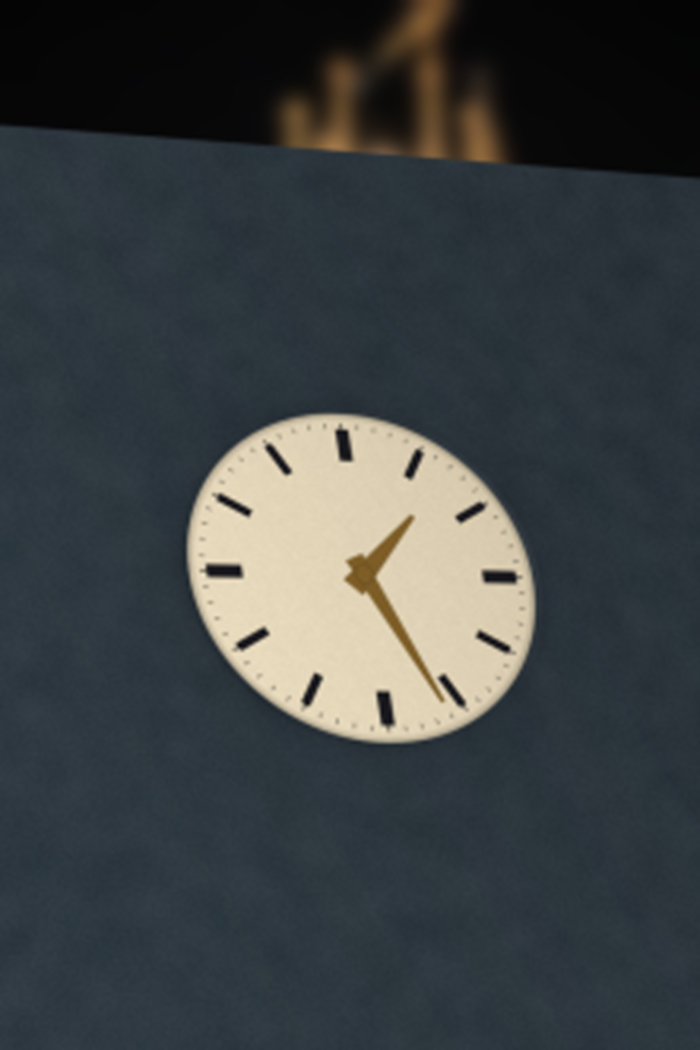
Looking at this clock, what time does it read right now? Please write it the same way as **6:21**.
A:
**1:26**
